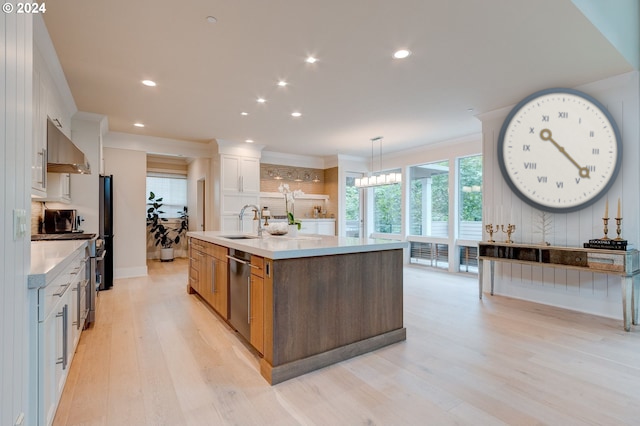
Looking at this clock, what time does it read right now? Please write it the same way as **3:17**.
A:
**10:22**
